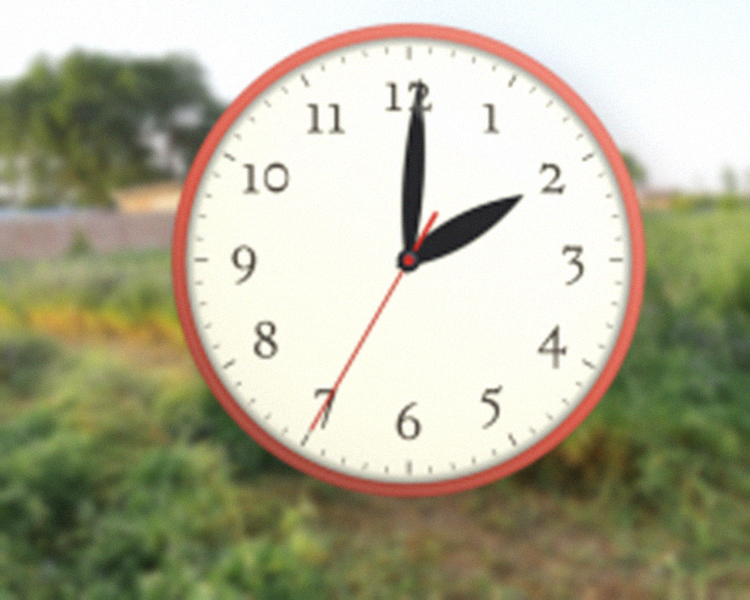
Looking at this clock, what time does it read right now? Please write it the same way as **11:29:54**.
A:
**2:00:35**
